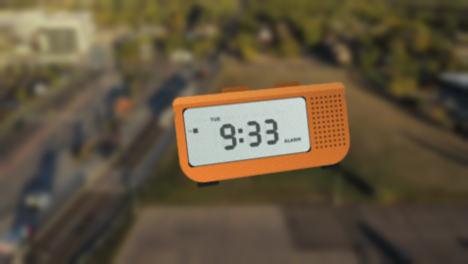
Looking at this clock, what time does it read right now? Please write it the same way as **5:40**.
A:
**9:33**
